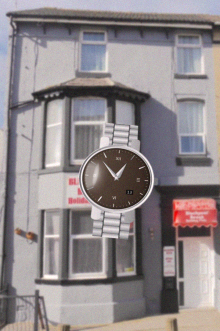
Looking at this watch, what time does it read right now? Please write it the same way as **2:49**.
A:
**12:53**
